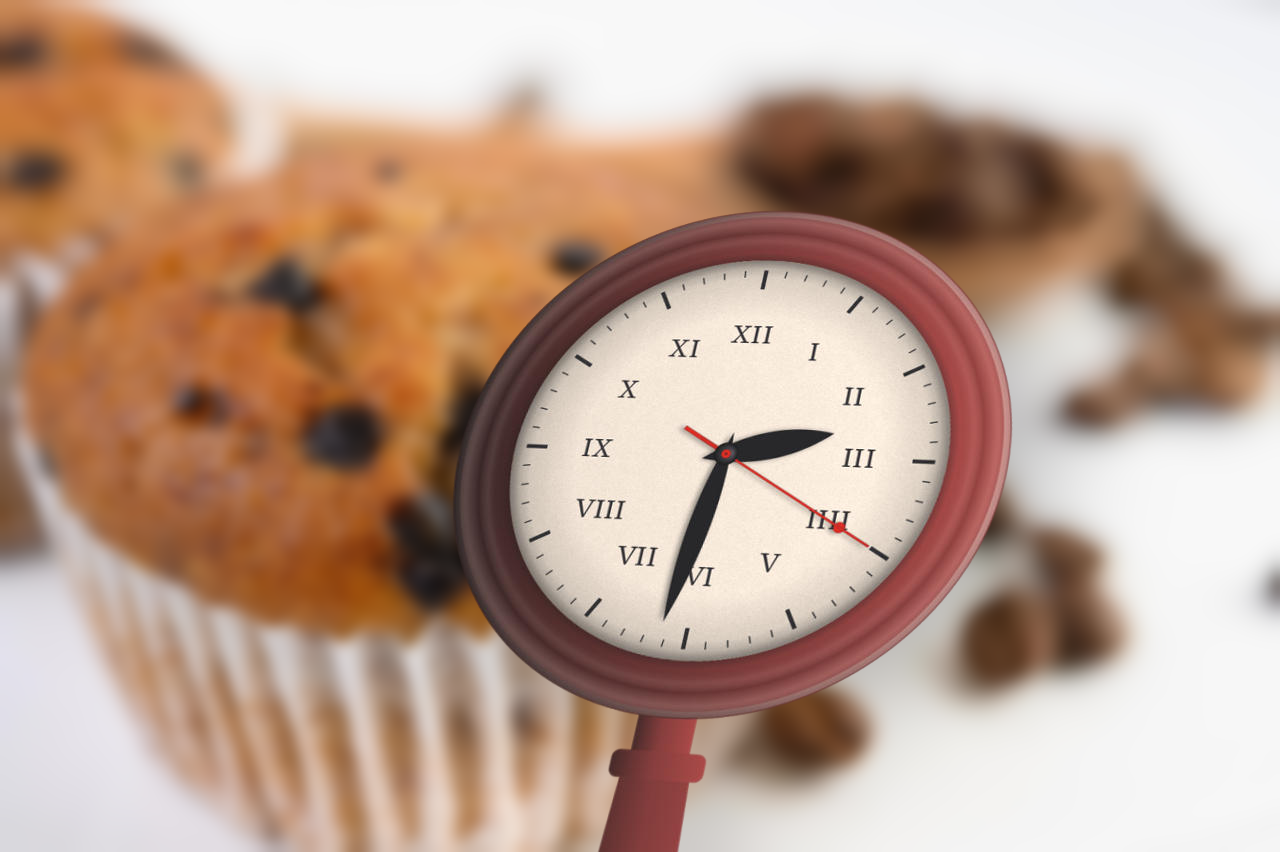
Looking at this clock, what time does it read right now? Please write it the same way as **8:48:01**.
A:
**2:31:20**
